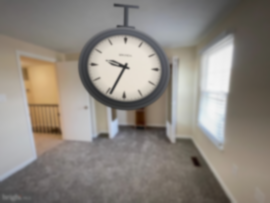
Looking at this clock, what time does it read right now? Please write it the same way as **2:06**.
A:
**9:34**
